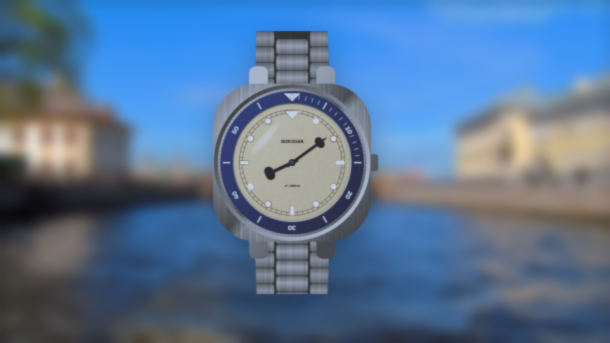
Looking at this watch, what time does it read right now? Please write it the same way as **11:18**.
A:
**8:09**
